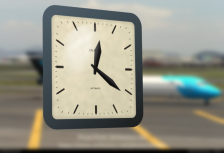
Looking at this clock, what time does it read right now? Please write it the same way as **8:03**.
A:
**12:21**
